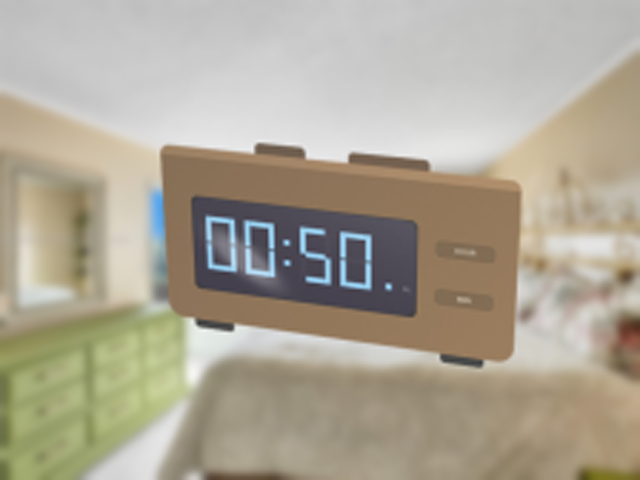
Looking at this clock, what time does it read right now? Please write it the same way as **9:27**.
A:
**0:50**
